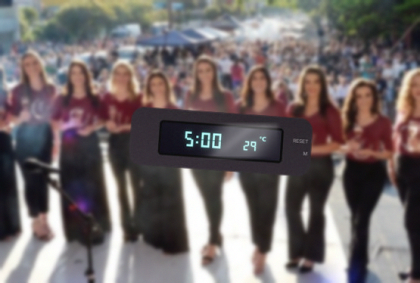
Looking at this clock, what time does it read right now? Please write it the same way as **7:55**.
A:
**5:00**
